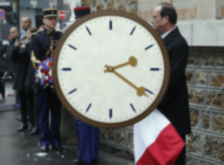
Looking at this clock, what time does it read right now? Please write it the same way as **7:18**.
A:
**2:21**
